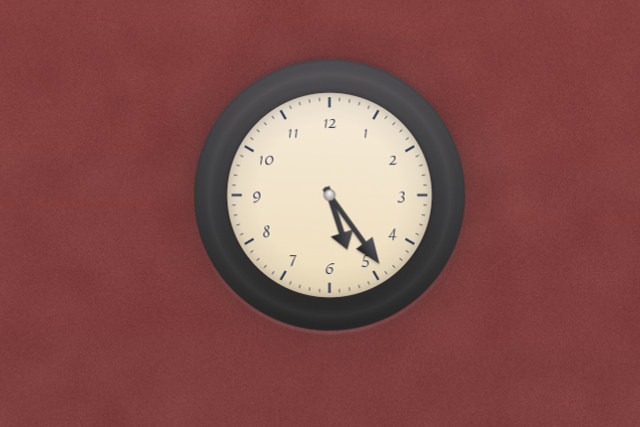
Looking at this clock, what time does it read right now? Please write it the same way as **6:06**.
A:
**5:24**
